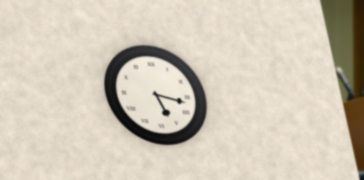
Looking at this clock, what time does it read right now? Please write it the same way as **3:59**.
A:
**5:17**
